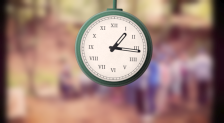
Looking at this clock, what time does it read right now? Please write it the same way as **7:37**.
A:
**1:16**
